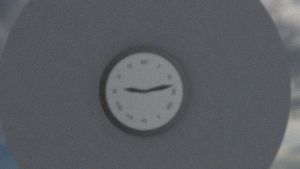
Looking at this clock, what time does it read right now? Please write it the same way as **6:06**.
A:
**9:13**
